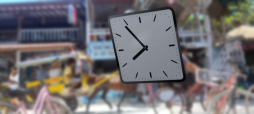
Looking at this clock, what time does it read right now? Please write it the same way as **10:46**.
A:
**7:54**
